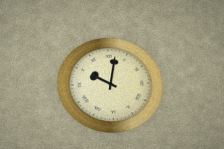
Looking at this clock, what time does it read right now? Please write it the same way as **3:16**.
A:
**10:02**
